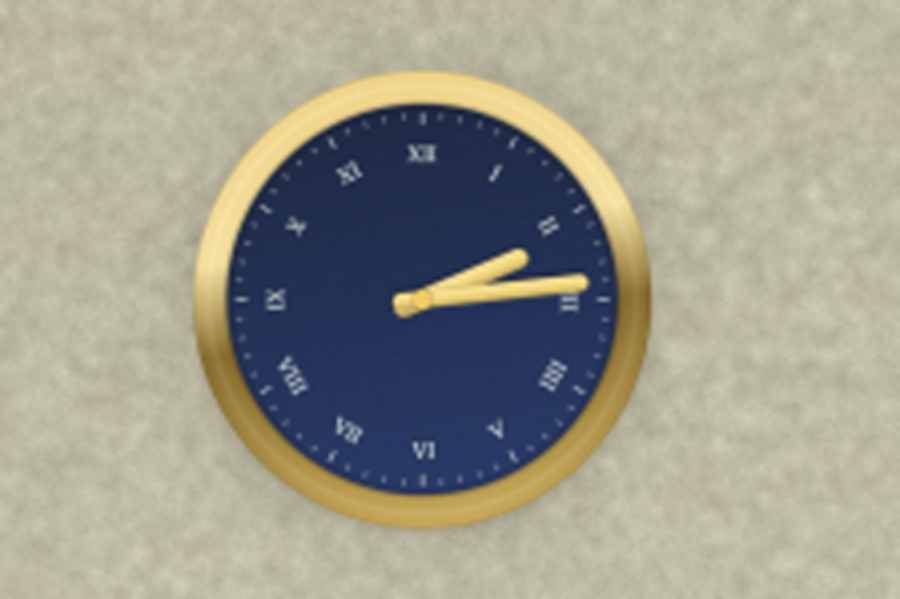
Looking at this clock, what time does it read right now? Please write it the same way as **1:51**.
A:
**2:14**
